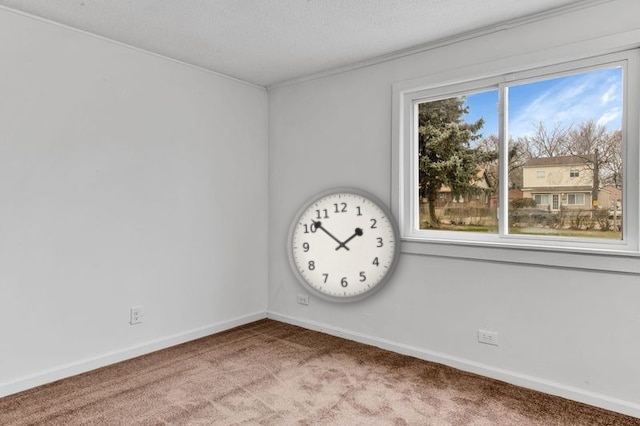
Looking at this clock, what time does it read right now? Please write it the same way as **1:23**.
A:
**1:52**
